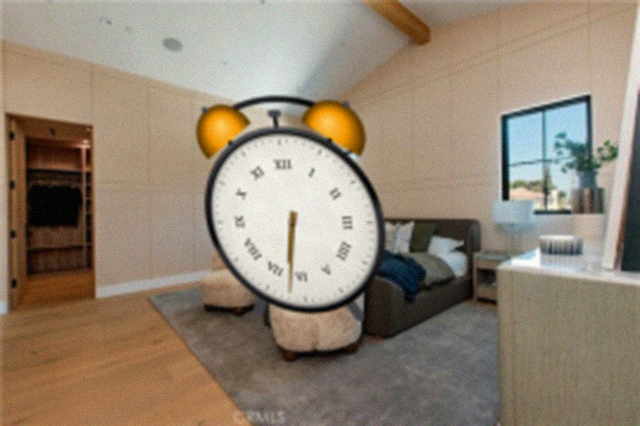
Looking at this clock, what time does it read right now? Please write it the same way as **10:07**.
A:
**6:32**
